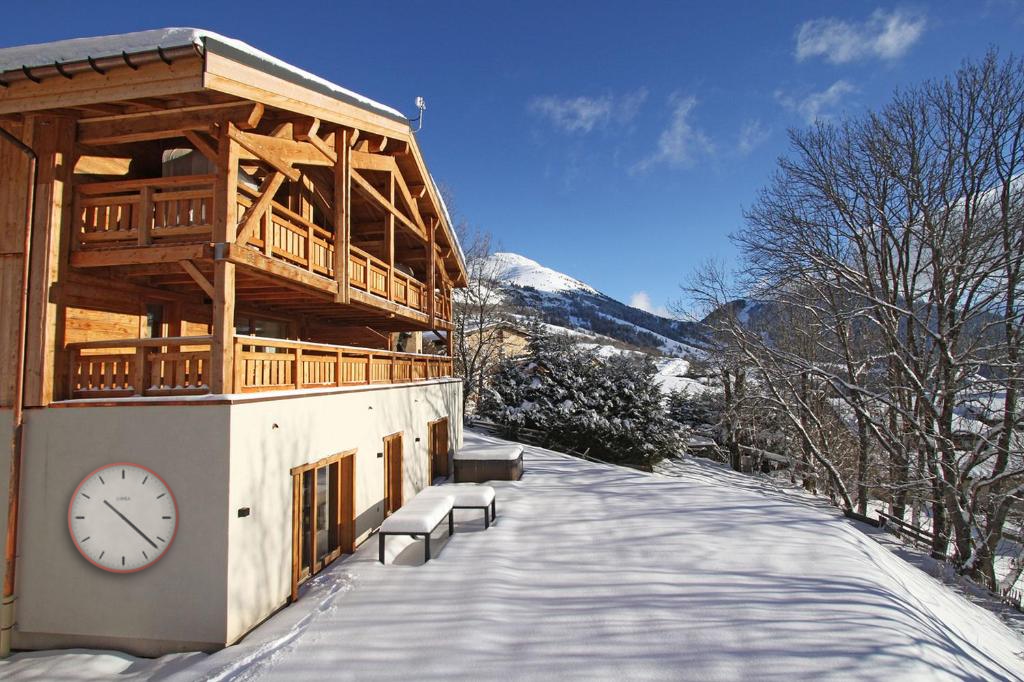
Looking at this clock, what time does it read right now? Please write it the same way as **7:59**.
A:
**10:22**
